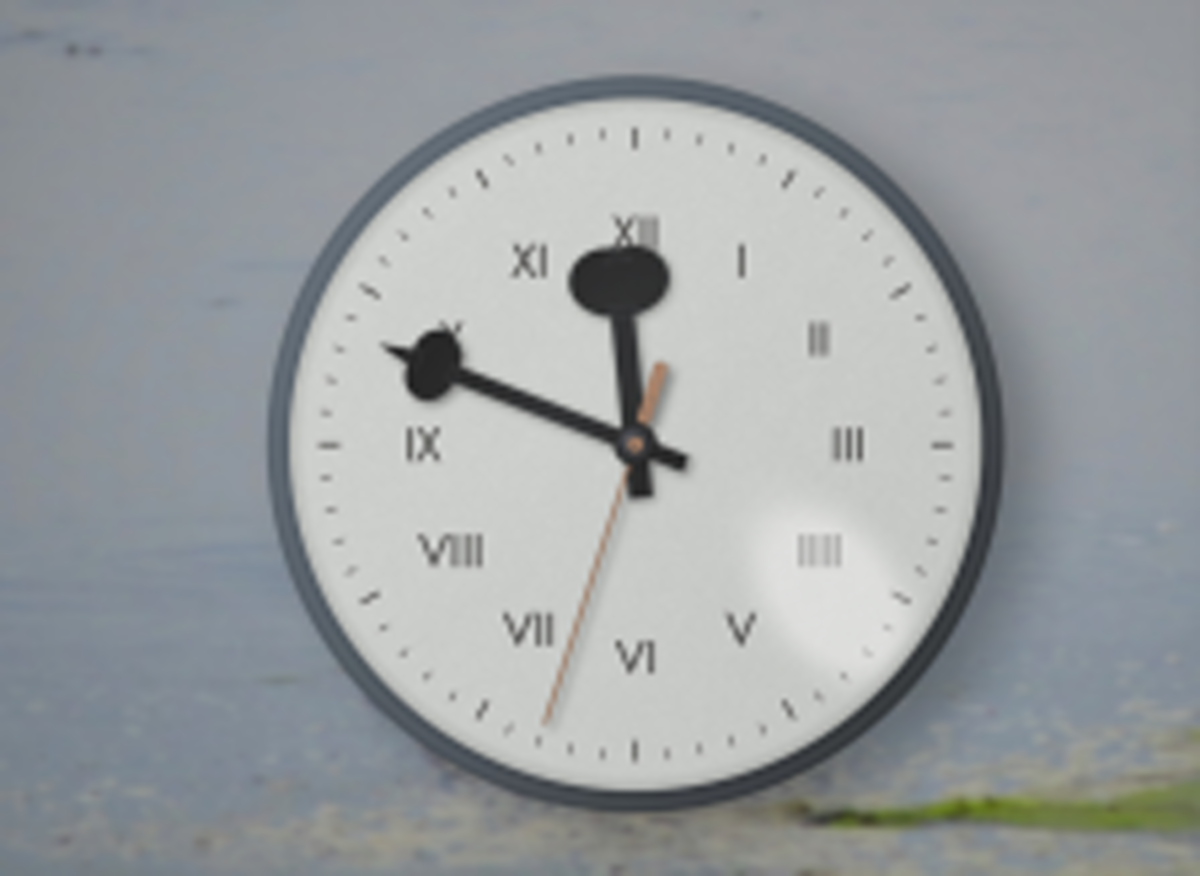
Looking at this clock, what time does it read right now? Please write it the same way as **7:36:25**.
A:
**11:48:33**
